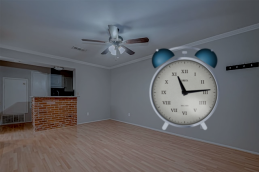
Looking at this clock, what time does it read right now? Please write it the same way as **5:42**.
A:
**11:14**
